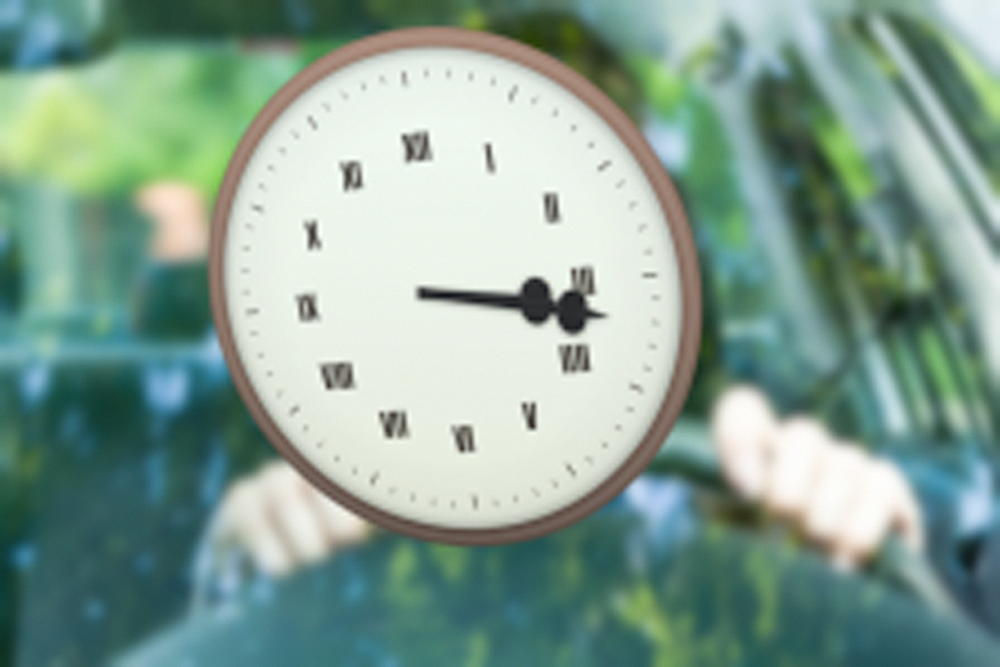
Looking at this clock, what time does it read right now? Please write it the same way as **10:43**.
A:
**3:17**
